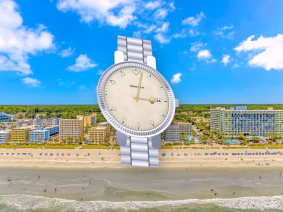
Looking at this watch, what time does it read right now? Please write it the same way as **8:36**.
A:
**3:02**
